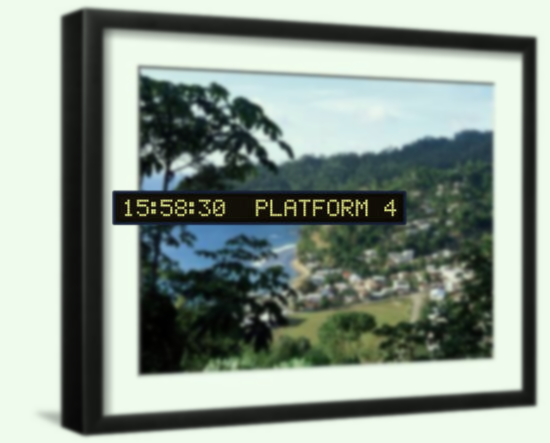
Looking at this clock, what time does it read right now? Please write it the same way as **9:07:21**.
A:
**15:58:30**
